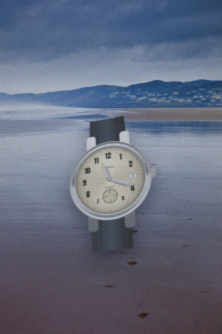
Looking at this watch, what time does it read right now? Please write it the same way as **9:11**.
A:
**11:19**
